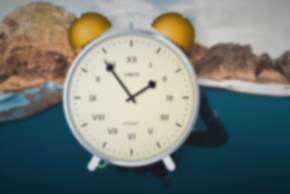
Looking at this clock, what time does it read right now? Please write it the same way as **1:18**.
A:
**1:54**
